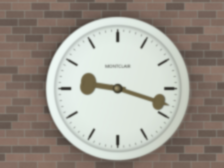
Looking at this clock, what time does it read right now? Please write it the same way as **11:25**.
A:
**9:18**
